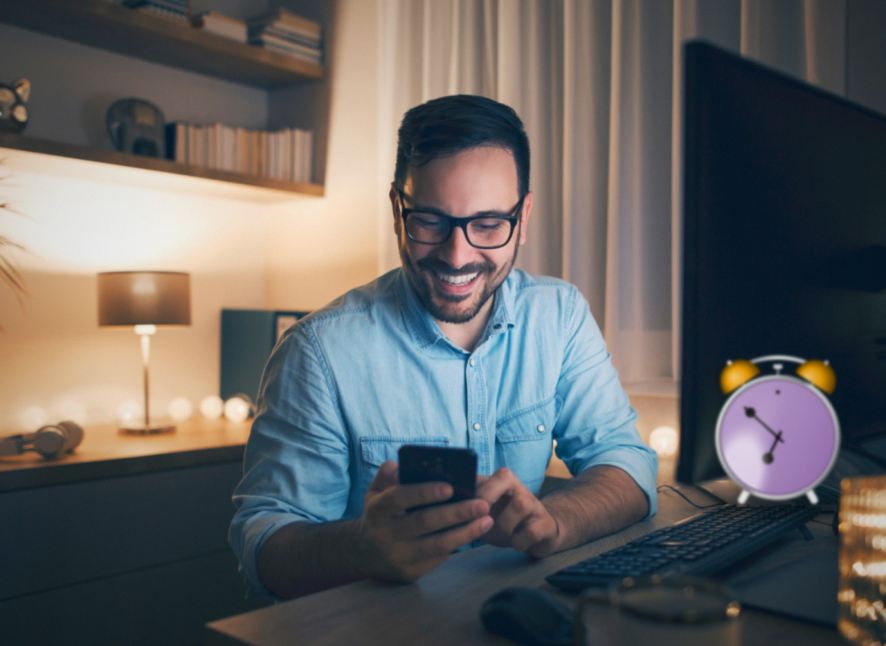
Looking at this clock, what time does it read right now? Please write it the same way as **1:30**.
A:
**6:52**
